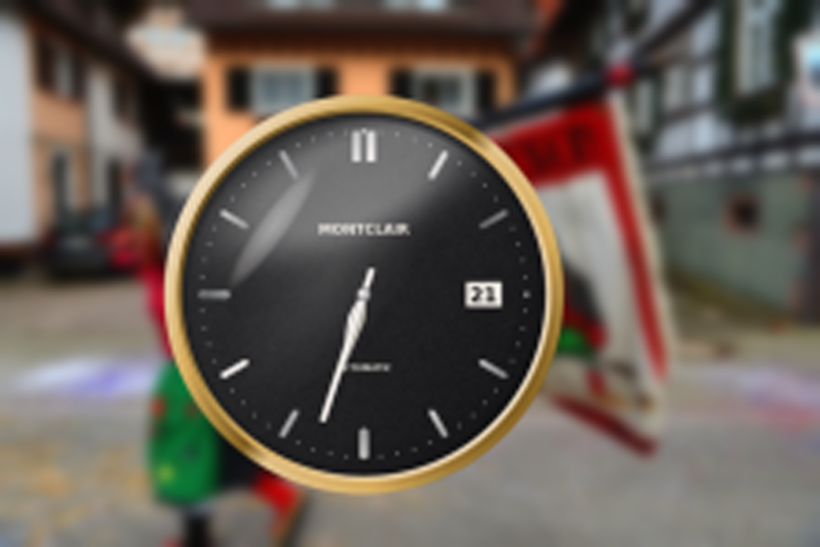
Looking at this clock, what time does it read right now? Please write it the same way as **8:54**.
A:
**6:33**
